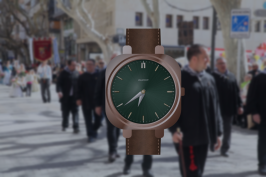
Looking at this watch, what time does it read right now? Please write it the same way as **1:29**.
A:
**6:39**
